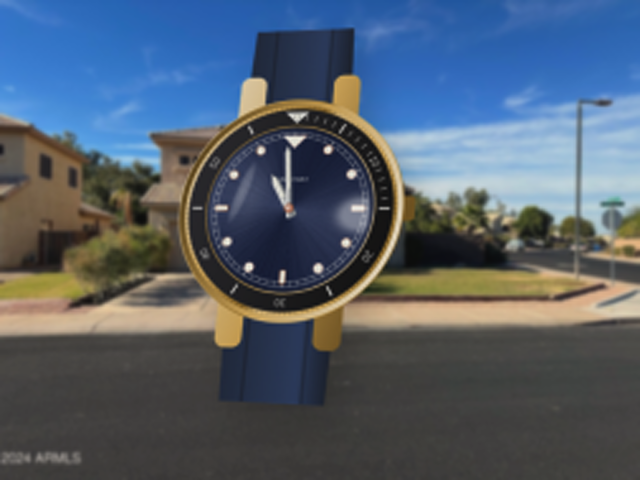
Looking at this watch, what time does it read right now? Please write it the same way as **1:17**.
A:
**10:59**
